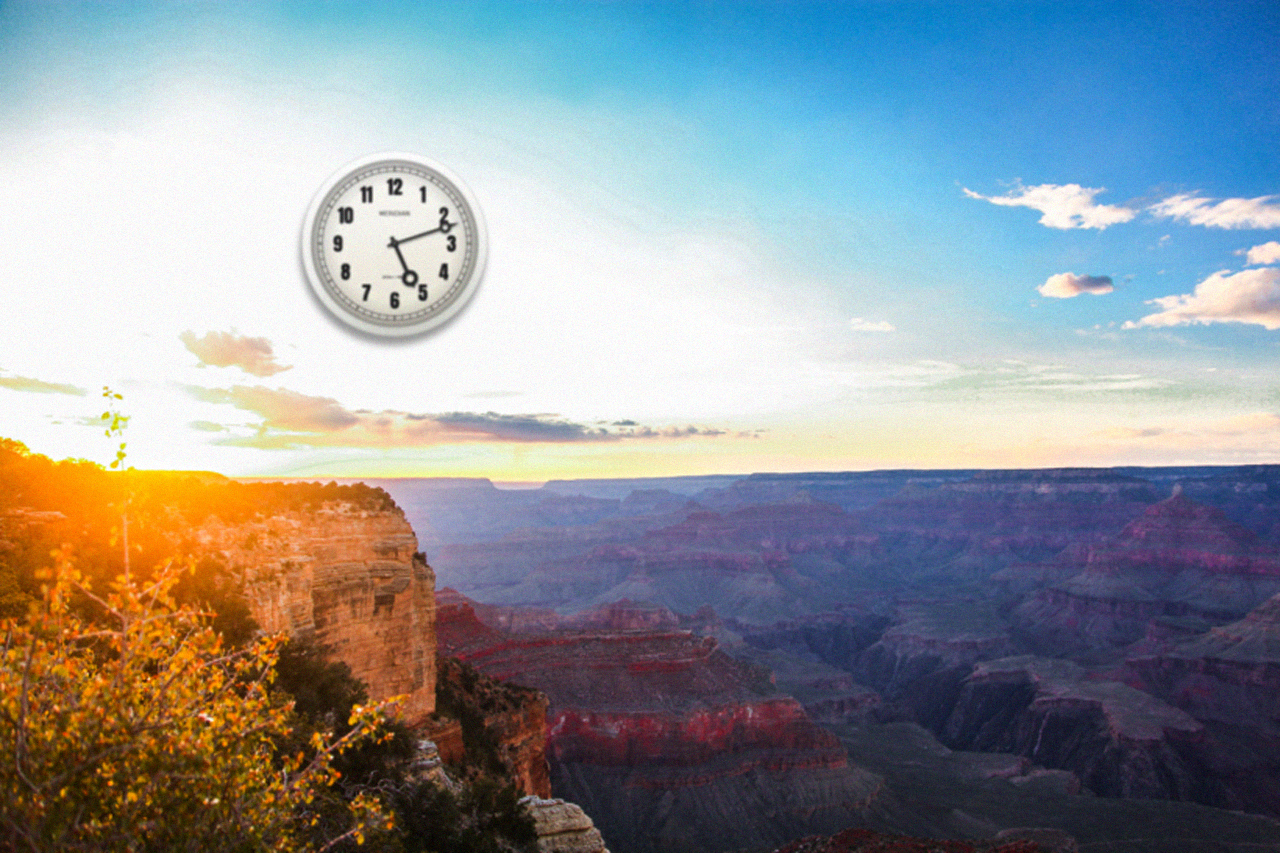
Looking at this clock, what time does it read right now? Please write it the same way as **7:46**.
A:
**5:12**
